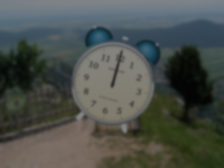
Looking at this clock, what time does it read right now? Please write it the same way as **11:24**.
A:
**12:00**
